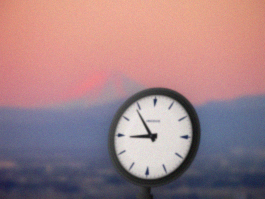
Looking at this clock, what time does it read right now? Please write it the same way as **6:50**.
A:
**8:54**
